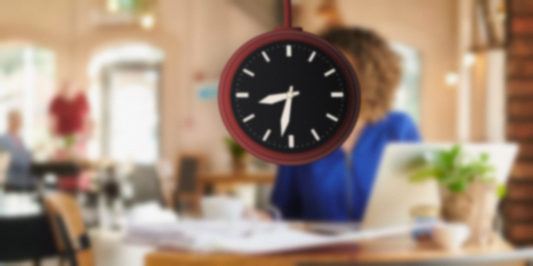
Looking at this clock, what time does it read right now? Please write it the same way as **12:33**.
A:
**8:32**
